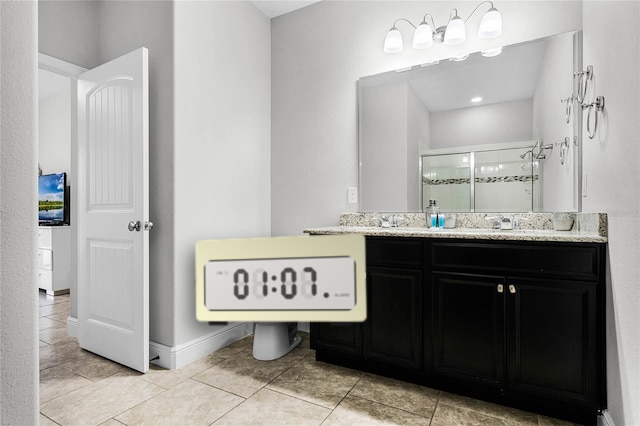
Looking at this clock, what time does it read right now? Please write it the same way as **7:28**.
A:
**1:07**
